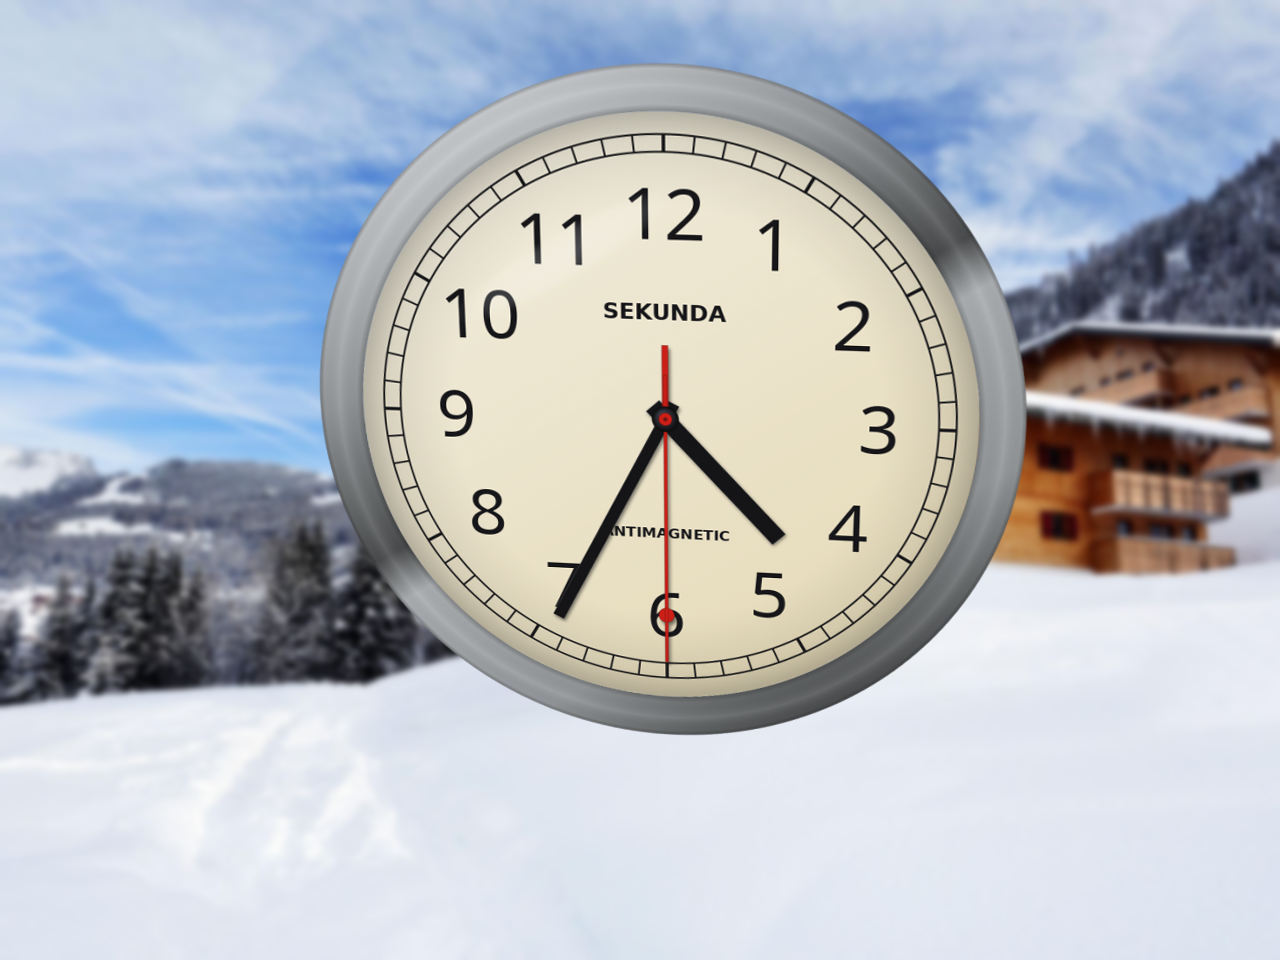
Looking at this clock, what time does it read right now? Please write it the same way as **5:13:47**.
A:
**4:34:30**
